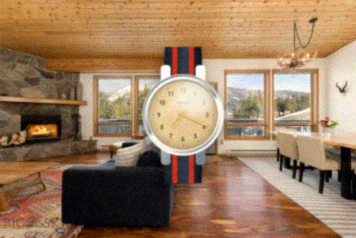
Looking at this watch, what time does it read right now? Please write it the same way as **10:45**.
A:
**7:19**
